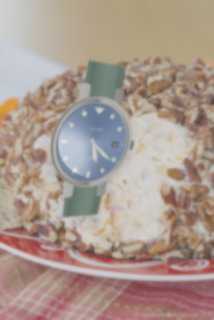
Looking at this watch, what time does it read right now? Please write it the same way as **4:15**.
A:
**5:21**
